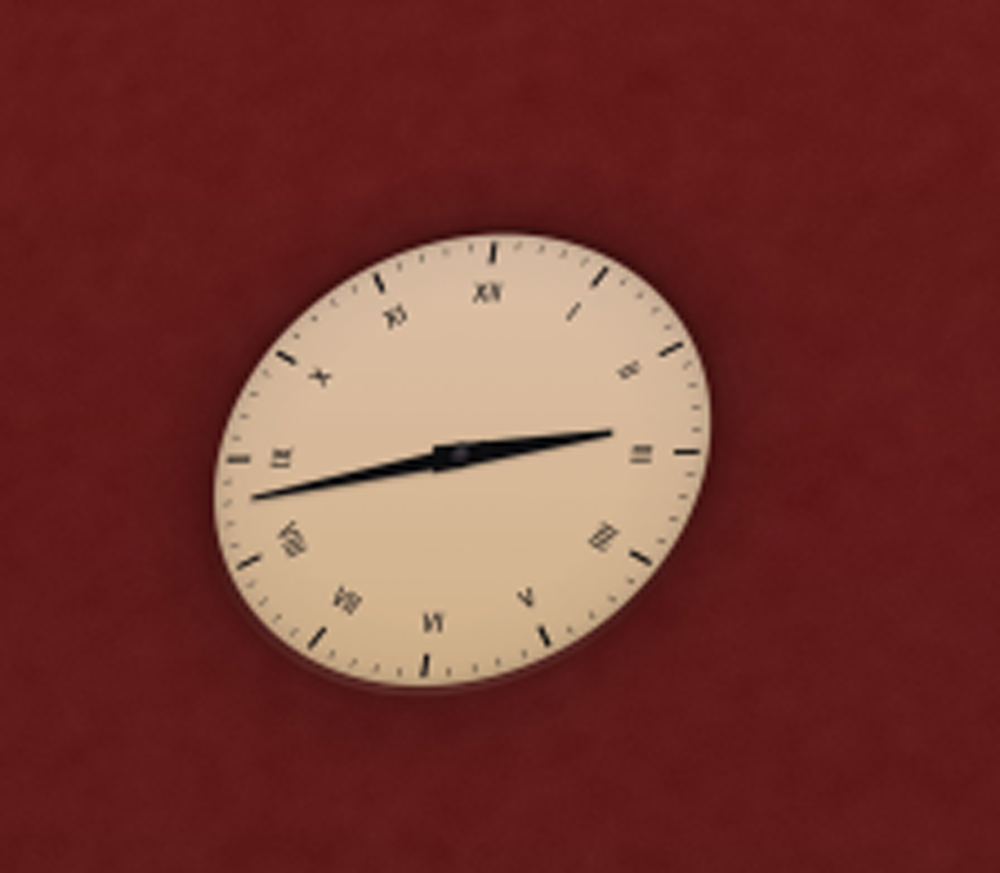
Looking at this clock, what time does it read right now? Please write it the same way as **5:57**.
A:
**2:43**
